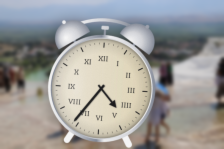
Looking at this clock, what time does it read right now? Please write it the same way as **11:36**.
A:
**4:36**
